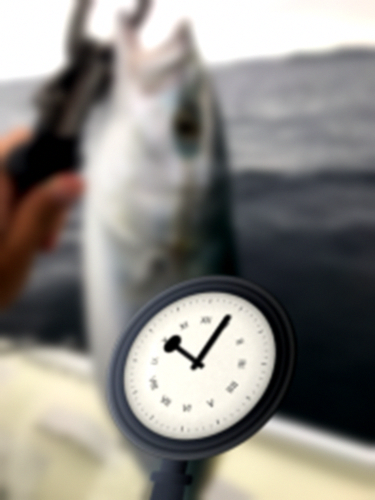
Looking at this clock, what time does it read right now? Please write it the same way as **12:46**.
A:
**10:04**
